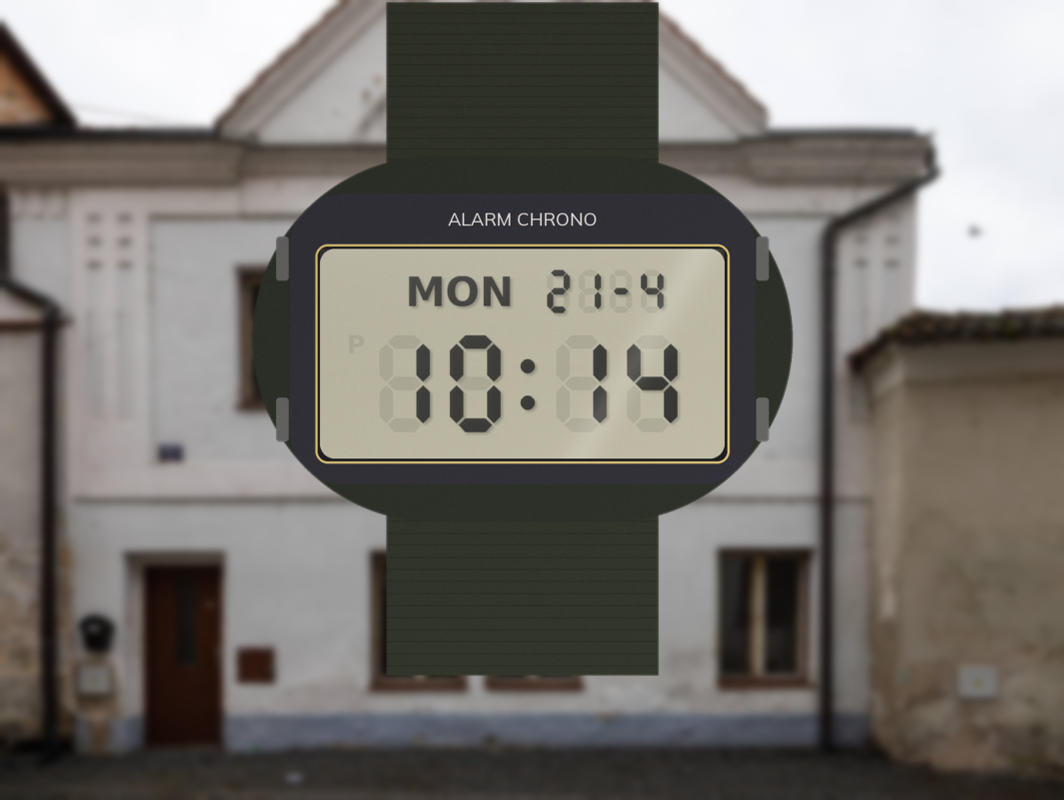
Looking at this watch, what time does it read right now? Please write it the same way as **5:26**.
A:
**10:14**
